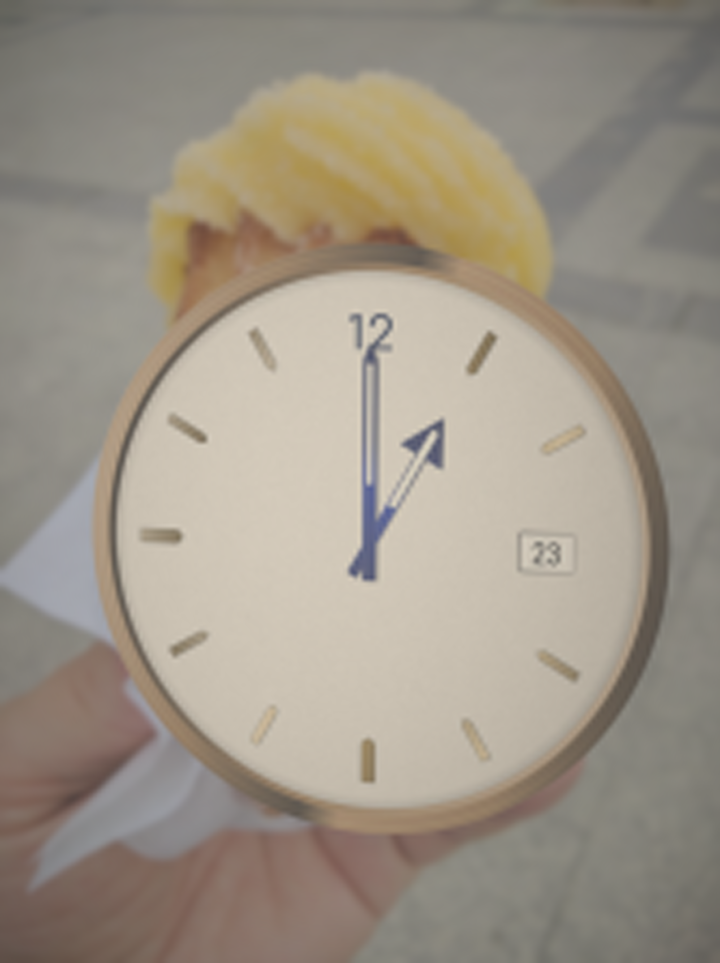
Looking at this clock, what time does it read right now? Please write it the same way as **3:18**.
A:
**1:00**
